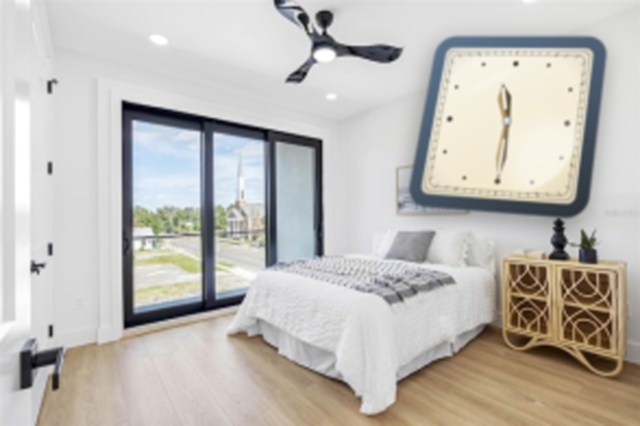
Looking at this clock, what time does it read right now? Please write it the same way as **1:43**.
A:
**11:30**
